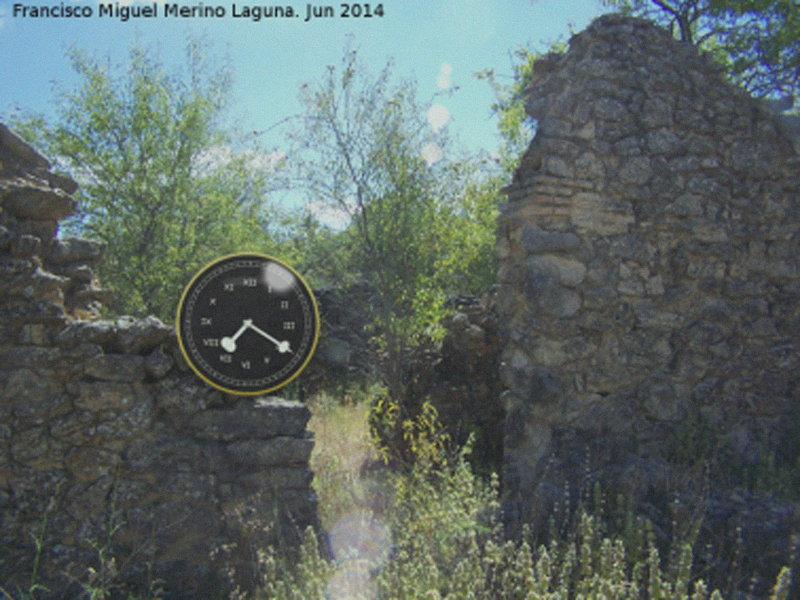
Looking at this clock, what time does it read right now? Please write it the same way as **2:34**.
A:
**7:20**
